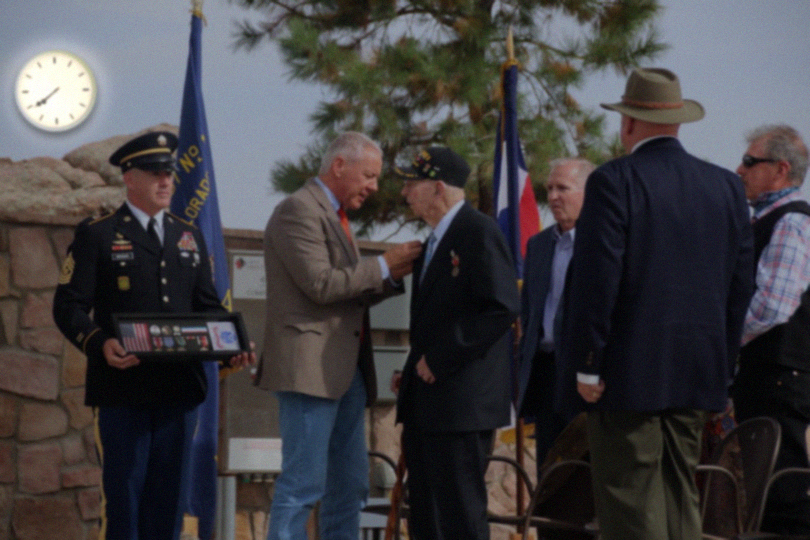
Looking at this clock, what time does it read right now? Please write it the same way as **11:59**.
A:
**7:39**
